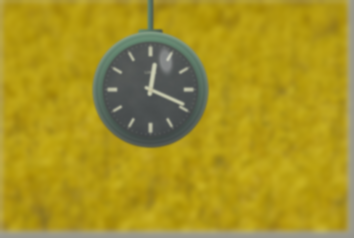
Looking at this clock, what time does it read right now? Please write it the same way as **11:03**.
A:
**12:19**
